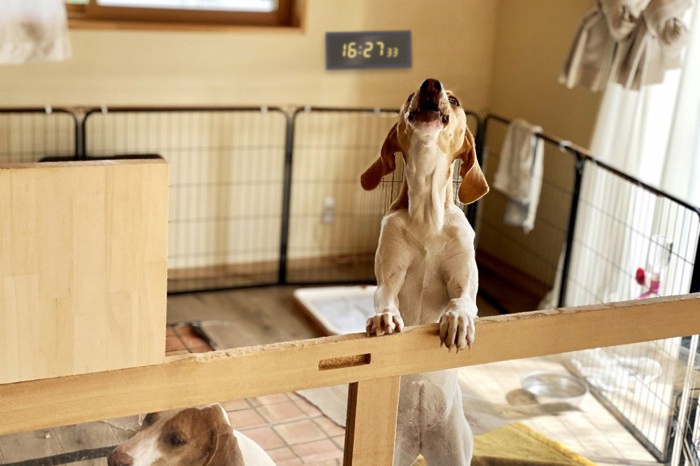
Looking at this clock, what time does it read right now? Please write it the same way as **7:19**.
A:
**16:27**
